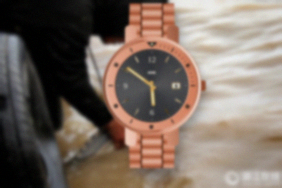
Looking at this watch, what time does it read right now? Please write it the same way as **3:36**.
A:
**5:51**
